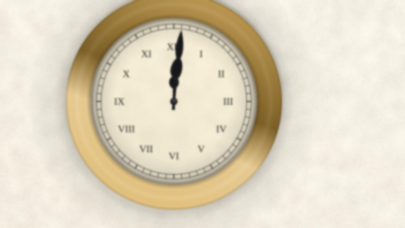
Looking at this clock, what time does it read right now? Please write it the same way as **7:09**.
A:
**12:01**
